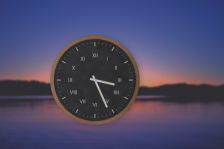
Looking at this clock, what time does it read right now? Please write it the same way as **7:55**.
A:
**3:26**
